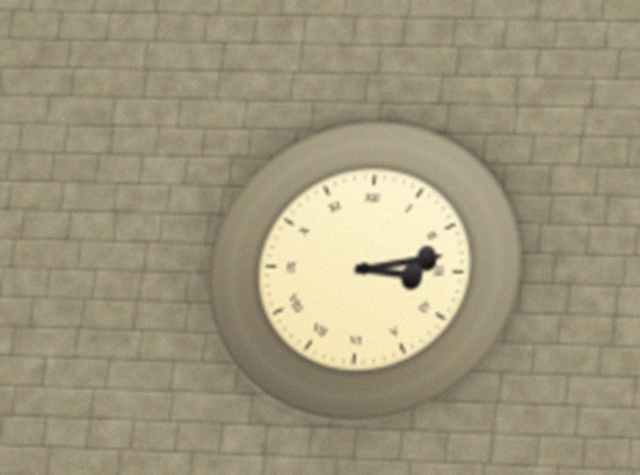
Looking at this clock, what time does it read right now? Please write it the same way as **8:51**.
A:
**3:13**
